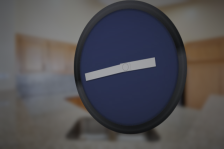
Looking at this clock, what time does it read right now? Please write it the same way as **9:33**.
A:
**2:43**
